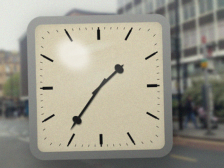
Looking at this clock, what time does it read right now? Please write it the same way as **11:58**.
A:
**1:36**
